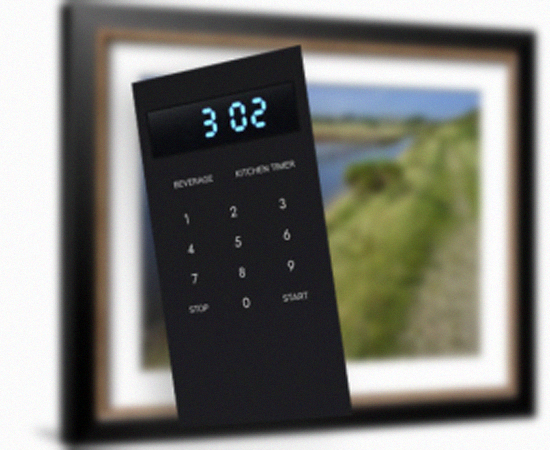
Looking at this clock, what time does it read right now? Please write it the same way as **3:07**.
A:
**3:02**
